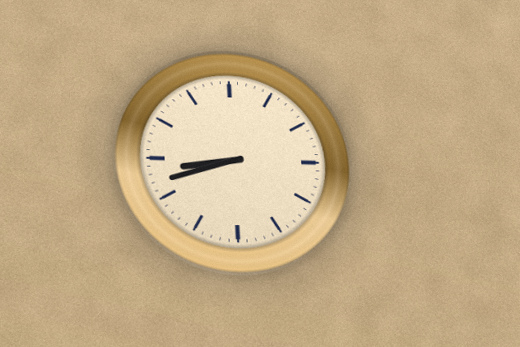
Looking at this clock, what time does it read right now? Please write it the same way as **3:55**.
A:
**8:42**
